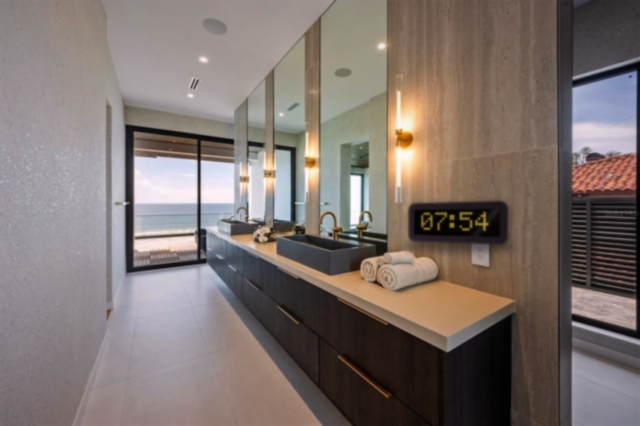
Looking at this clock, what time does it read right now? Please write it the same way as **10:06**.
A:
**7:54**
